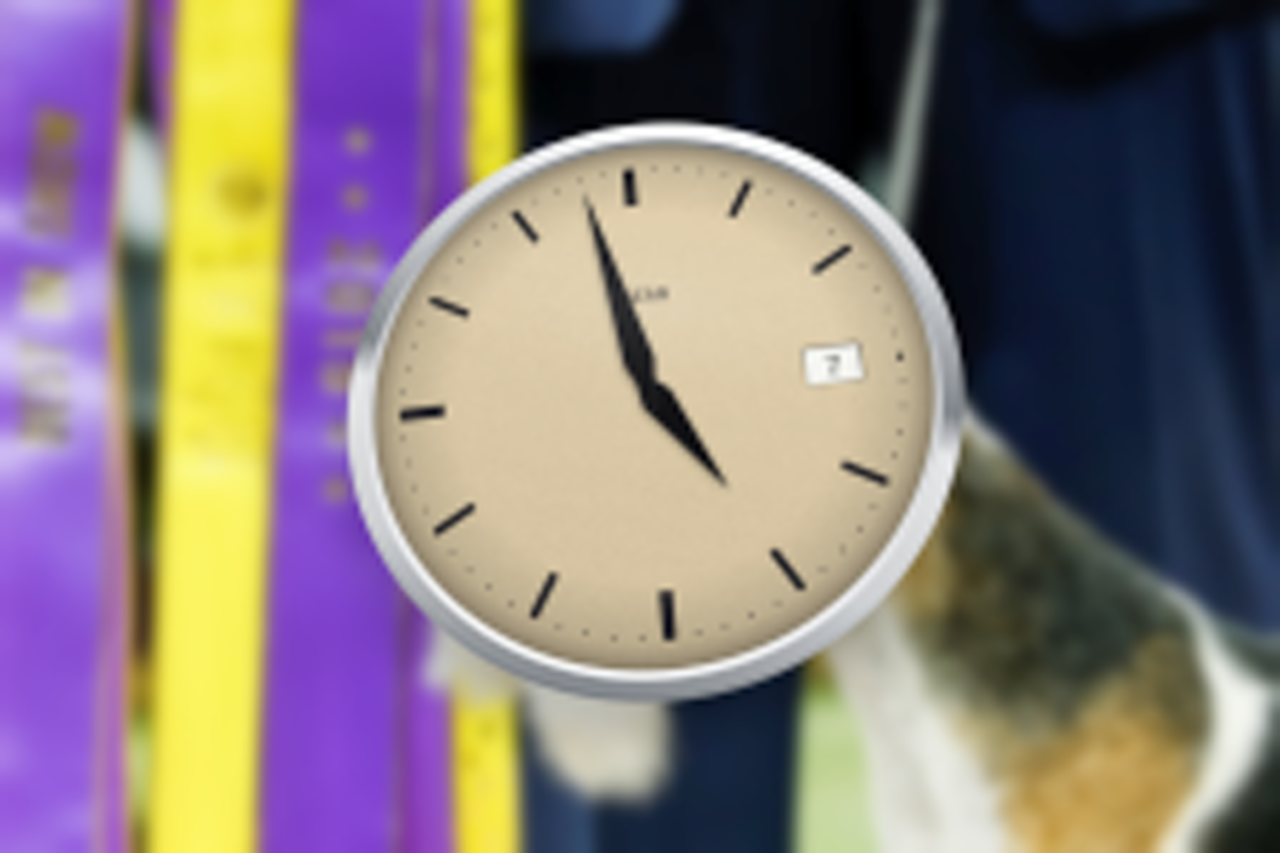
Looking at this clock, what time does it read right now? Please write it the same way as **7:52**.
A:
**4:58**
